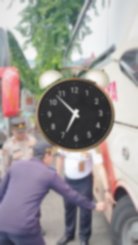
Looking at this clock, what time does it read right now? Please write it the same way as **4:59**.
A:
**6:53**
